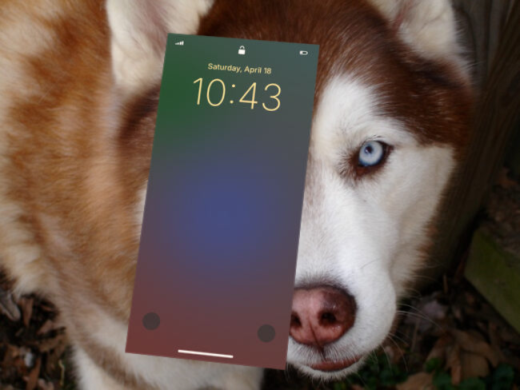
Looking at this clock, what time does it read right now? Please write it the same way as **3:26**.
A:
**10:43**
